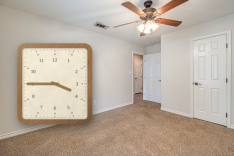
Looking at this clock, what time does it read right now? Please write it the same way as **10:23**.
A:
**3:45**
